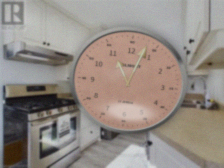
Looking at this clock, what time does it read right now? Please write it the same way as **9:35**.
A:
**11:03**
